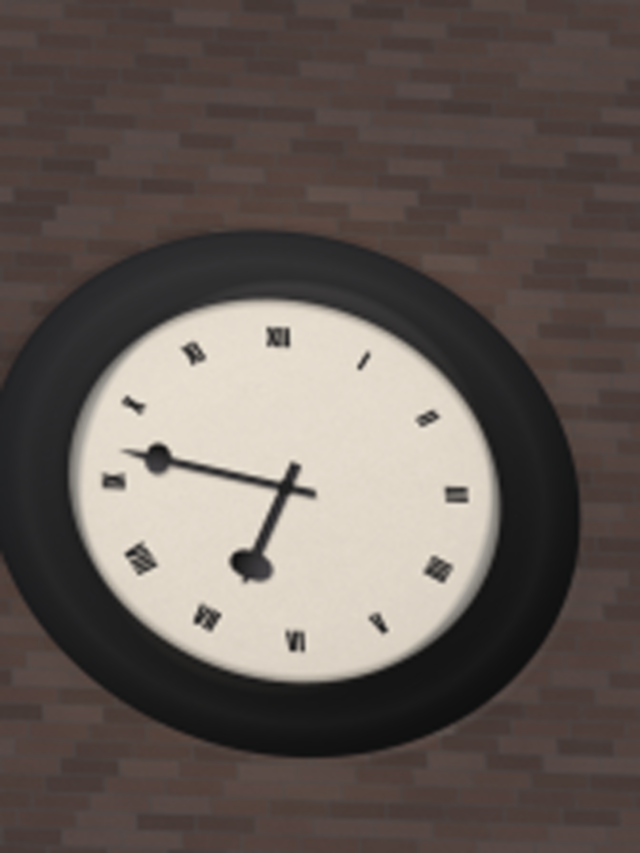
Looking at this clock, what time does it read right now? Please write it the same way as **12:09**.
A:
**6:47**
